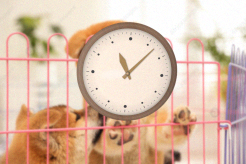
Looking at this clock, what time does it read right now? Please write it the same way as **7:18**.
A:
**11:07**
